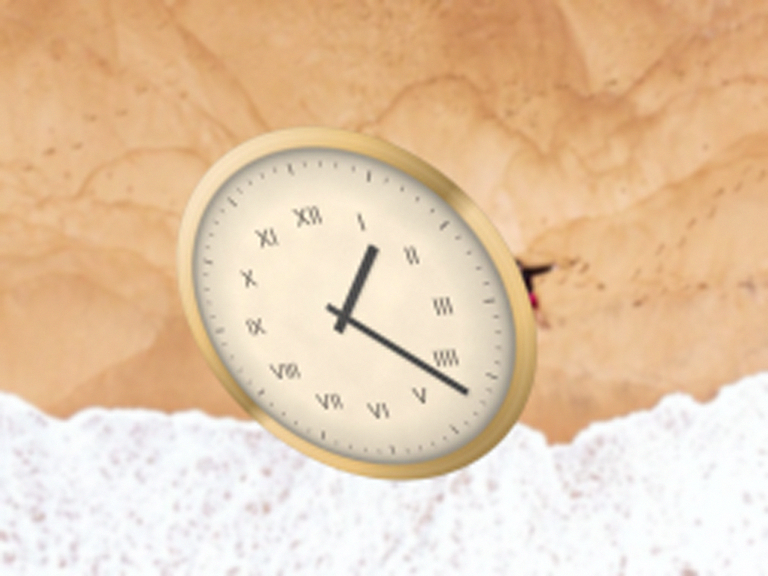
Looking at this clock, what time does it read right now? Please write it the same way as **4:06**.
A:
**1:22**
